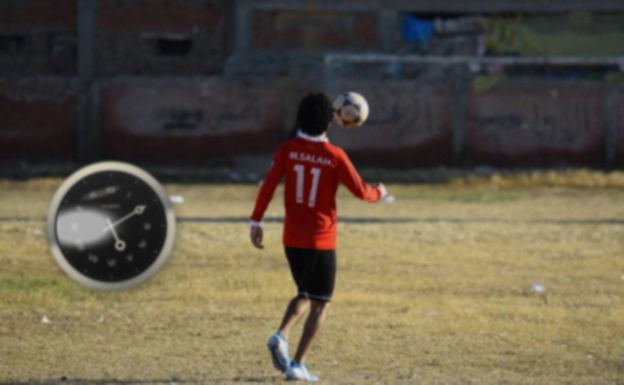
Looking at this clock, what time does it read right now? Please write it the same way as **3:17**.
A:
**5:10**
